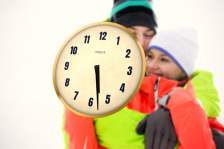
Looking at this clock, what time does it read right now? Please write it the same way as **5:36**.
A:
**5:28**
